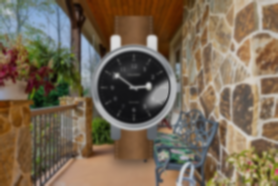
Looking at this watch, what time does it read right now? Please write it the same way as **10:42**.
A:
**2:51**
